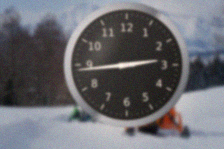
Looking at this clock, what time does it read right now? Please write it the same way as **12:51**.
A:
**2:44**
